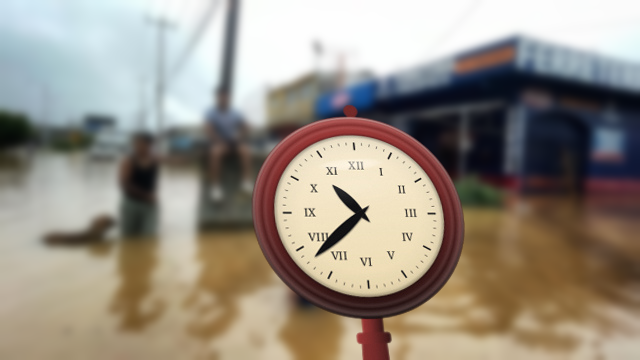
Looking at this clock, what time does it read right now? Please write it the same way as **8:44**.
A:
**10:38**
